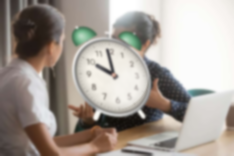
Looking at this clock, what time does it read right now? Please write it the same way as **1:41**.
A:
**9:59**
